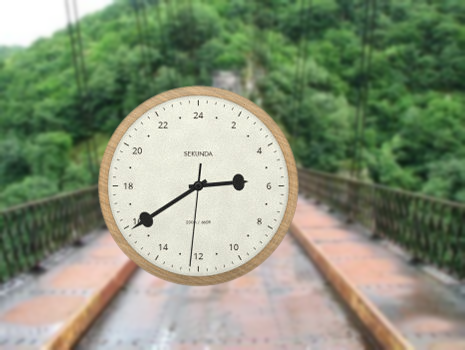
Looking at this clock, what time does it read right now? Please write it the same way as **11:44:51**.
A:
**5:39:31**
